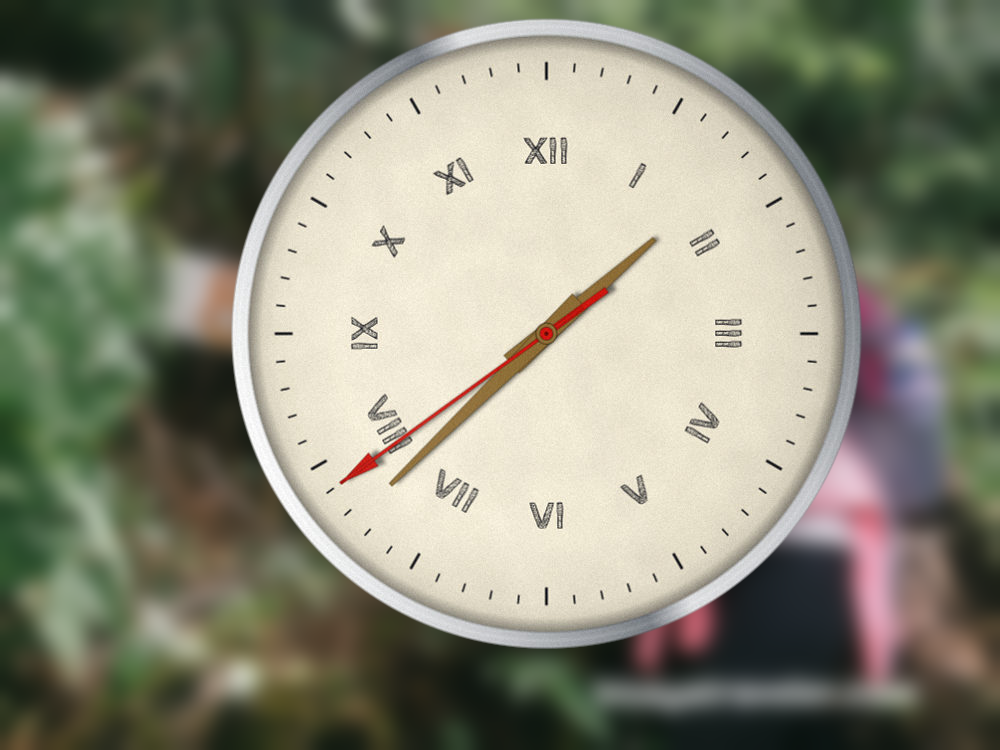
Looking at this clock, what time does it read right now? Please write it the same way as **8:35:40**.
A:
**1:37:39**
